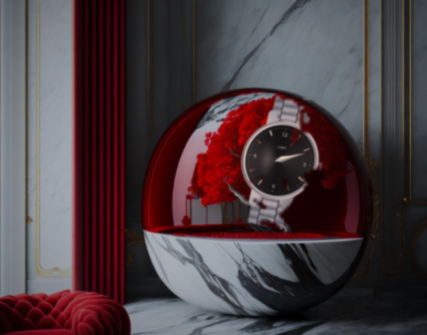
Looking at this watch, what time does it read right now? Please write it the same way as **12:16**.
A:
**2:11**
